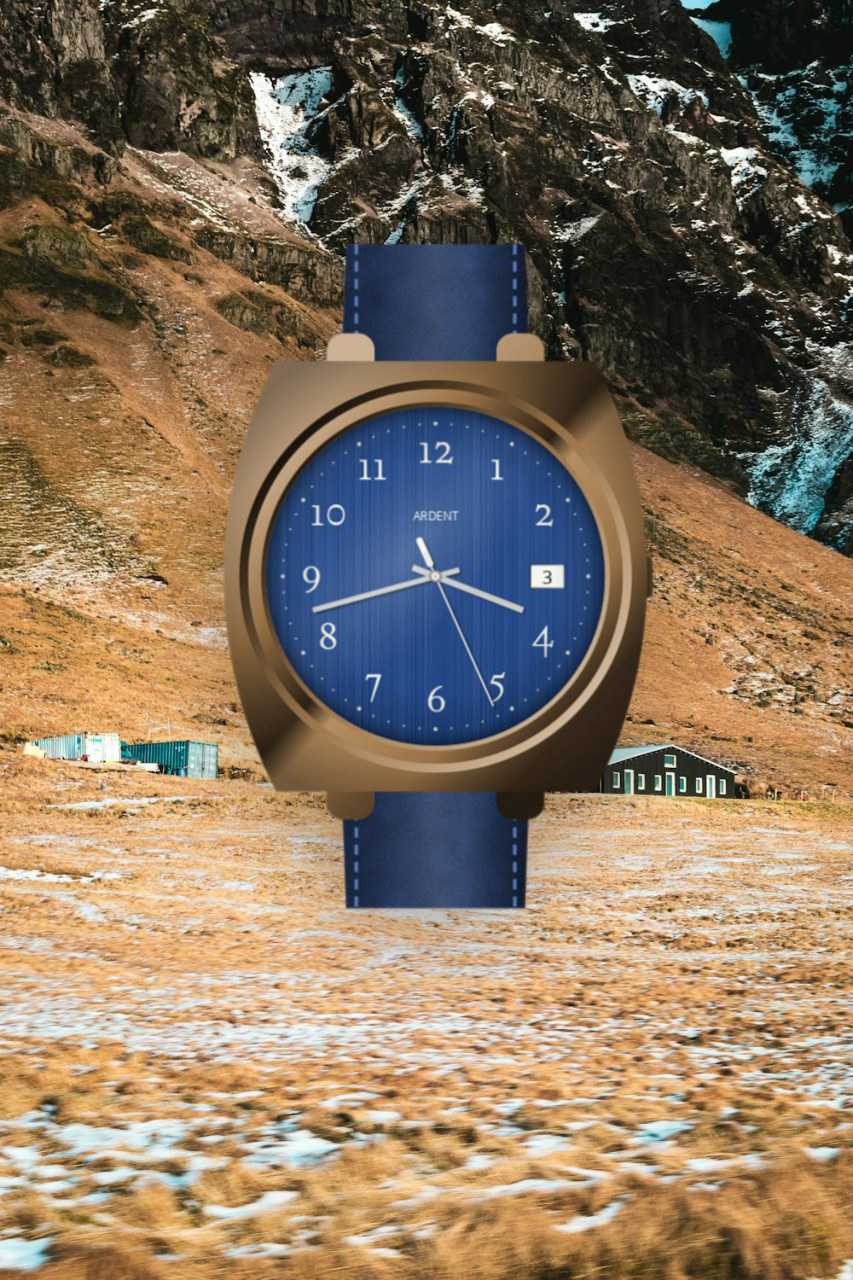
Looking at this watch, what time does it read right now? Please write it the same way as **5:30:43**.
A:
**3:42:26**
